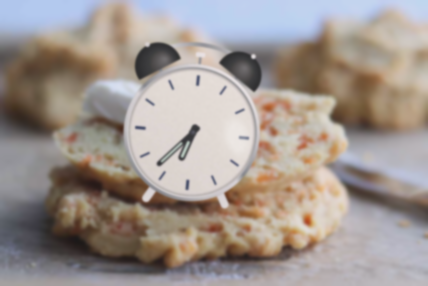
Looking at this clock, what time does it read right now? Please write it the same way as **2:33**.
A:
**6:37**
